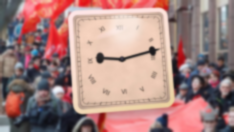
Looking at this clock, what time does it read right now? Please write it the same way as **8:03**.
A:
**9:13**
